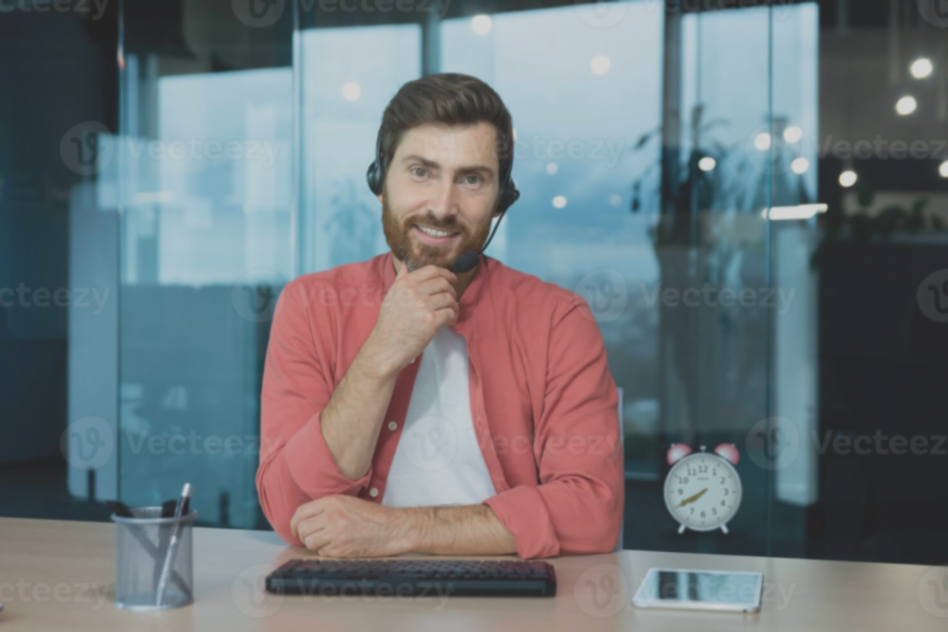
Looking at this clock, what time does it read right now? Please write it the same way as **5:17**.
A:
**7:40**
